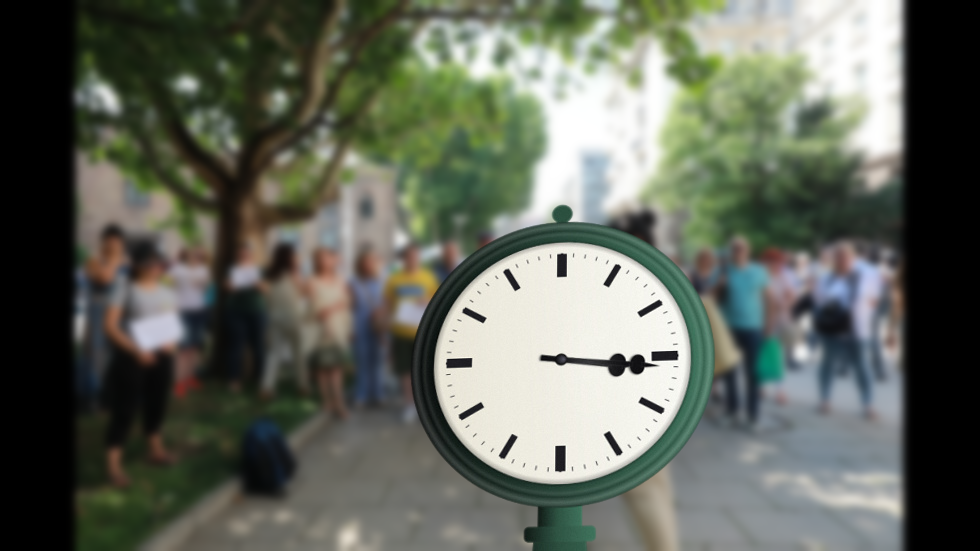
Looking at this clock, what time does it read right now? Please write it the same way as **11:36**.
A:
**3:16**
